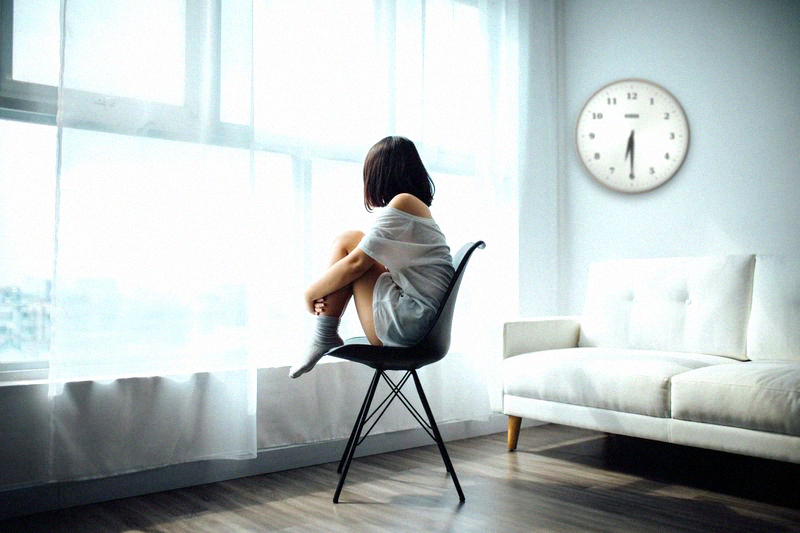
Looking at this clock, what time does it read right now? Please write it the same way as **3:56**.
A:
**6:30**
